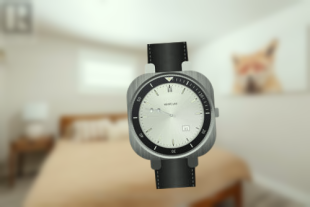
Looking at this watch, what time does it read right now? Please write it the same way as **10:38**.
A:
**9:48**
